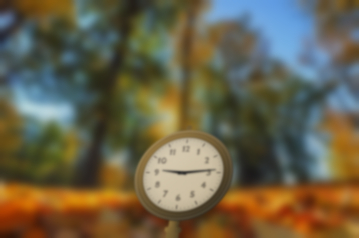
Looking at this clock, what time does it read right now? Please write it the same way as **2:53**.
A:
**9:14**
